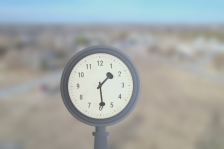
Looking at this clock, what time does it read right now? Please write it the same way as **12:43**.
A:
**1:29**
